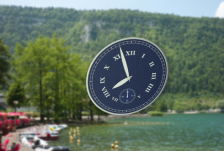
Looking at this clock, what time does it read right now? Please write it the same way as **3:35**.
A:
**7:57**
